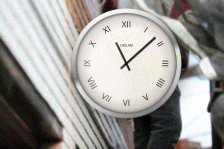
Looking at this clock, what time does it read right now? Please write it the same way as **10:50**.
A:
**11:08**
